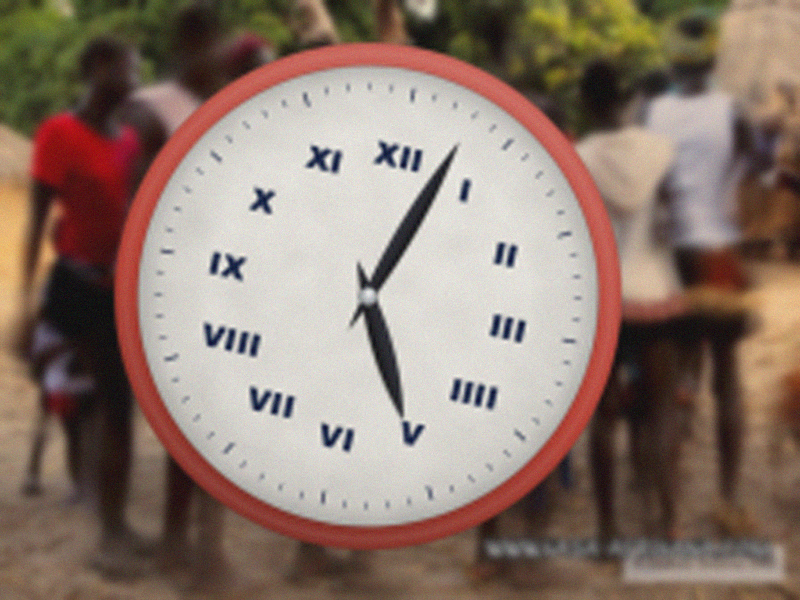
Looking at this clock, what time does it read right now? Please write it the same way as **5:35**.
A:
**5:03**
